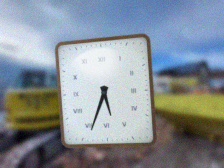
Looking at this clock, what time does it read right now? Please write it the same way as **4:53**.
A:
**5:34**
